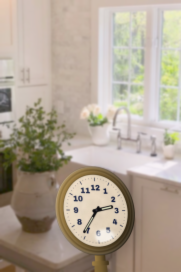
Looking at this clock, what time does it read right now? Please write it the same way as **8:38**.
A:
**2:36**
